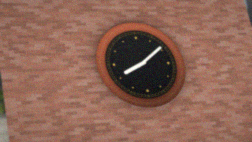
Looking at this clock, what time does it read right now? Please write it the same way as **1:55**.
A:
**8:09**
